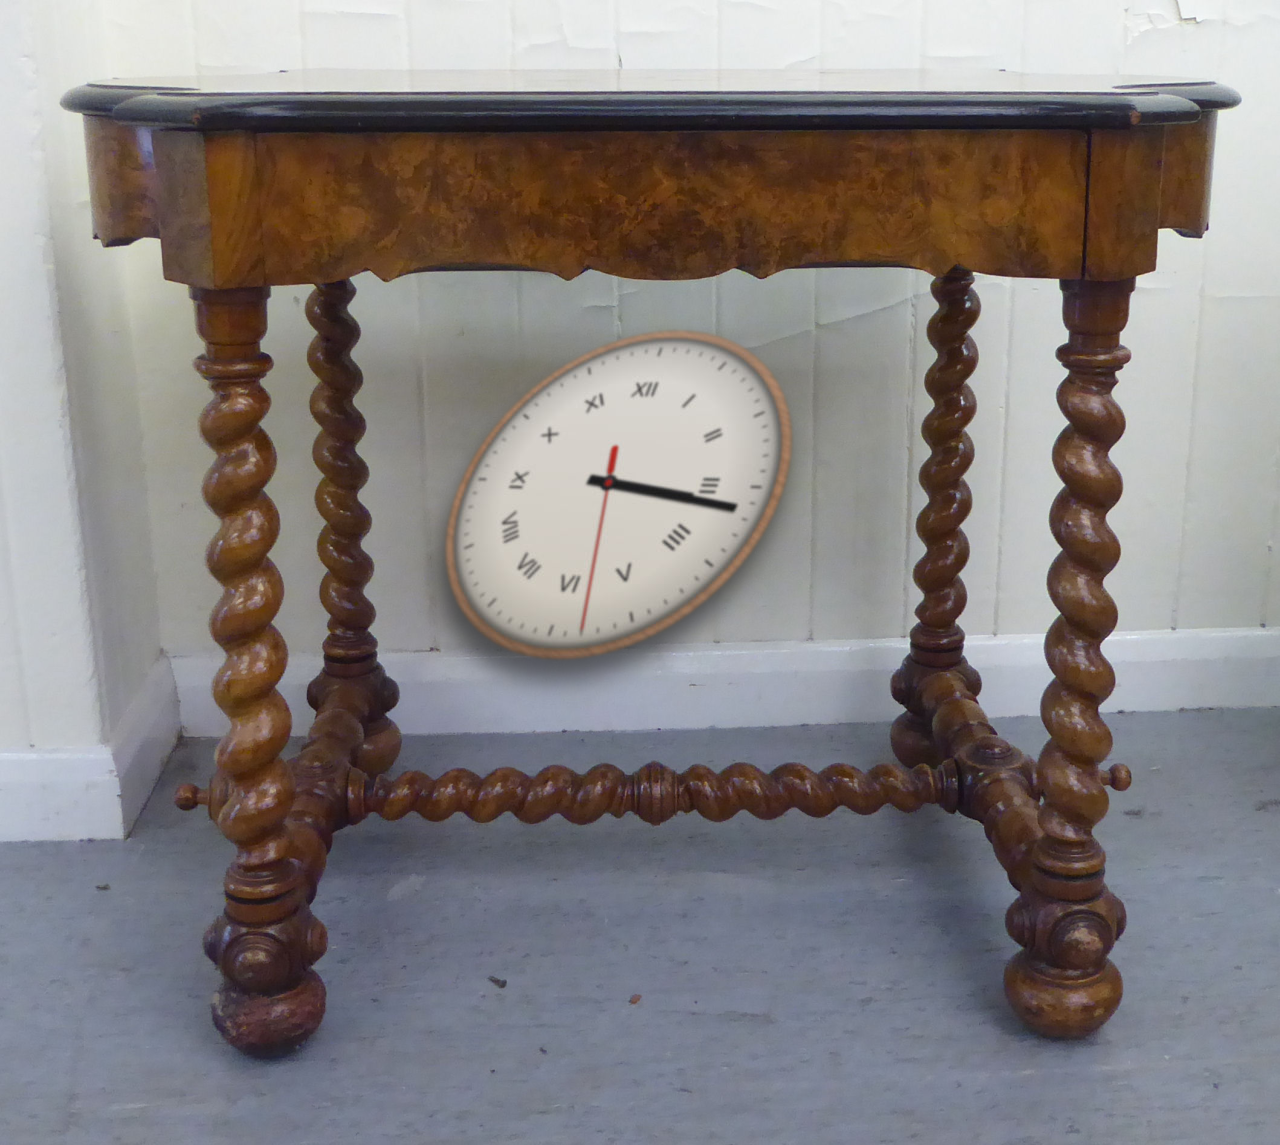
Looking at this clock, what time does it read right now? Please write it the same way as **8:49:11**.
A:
**3:16:28**
